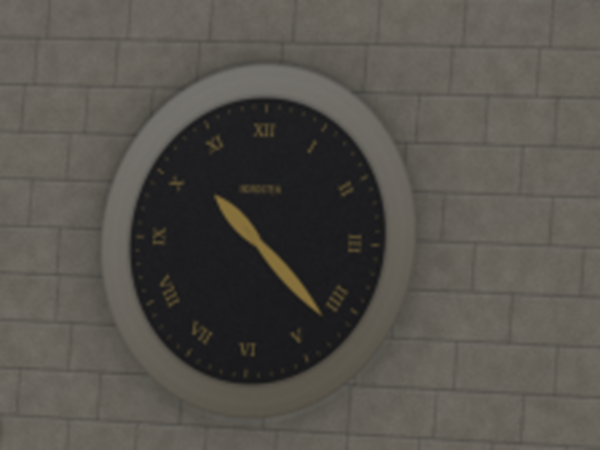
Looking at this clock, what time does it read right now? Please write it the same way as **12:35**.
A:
**10:22**
